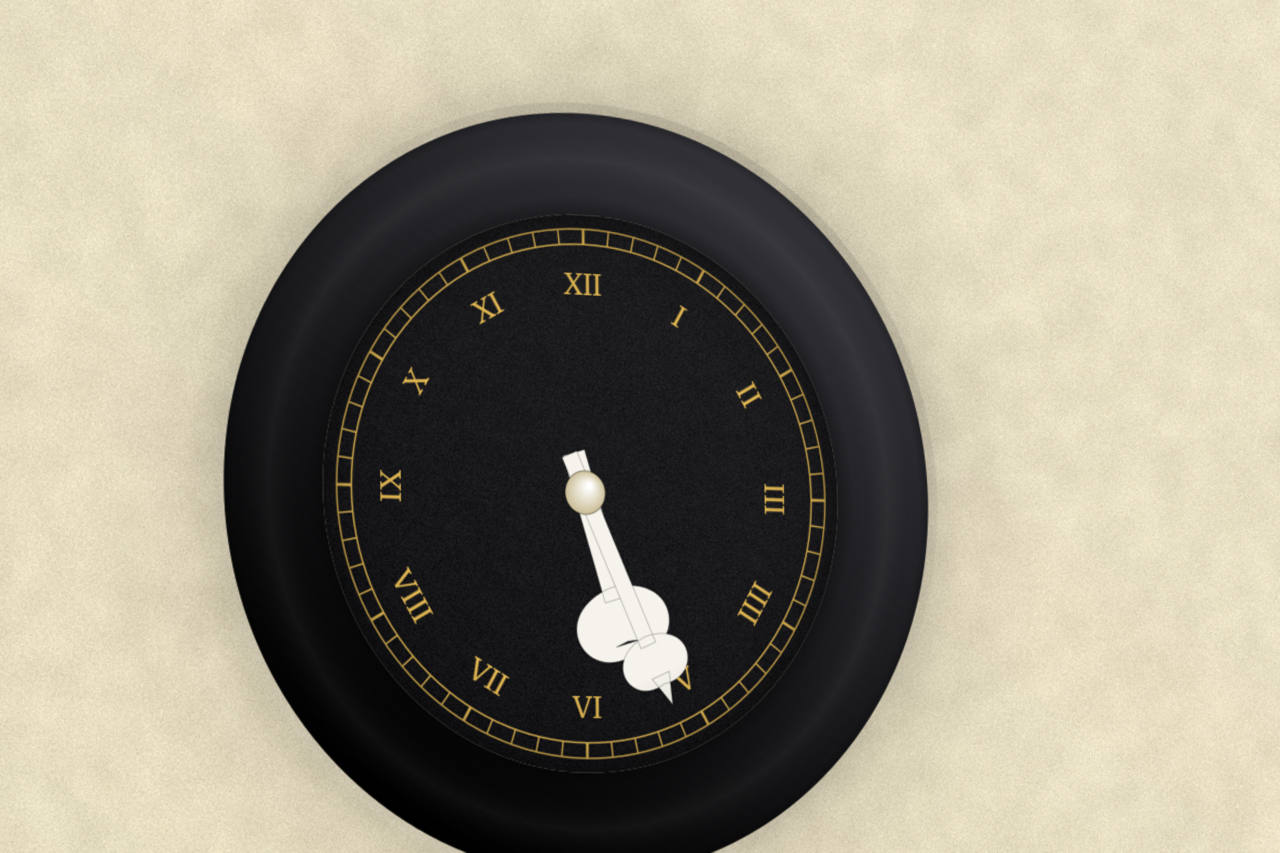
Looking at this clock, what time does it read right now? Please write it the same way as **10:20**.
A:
**5:26**
